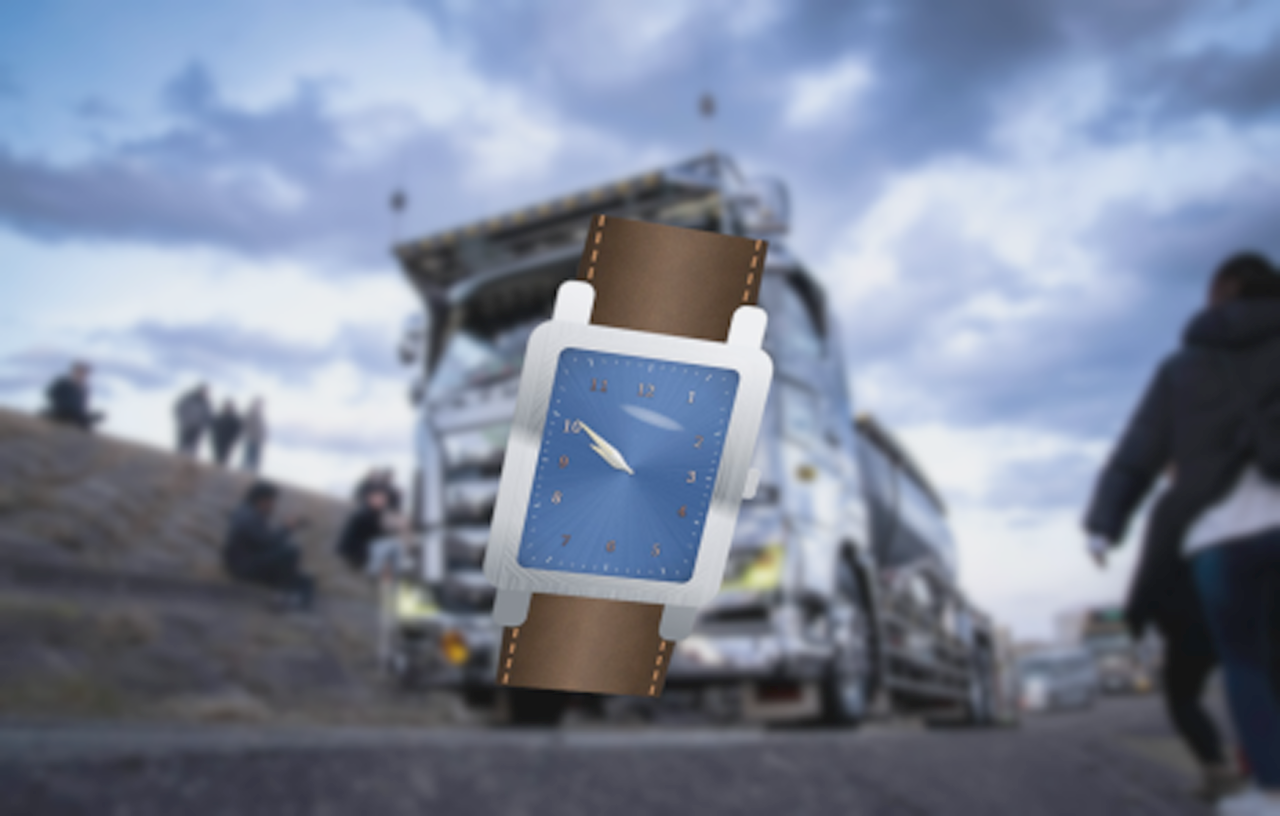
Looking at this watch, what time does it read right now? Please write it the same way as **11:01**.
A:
**9:51**
